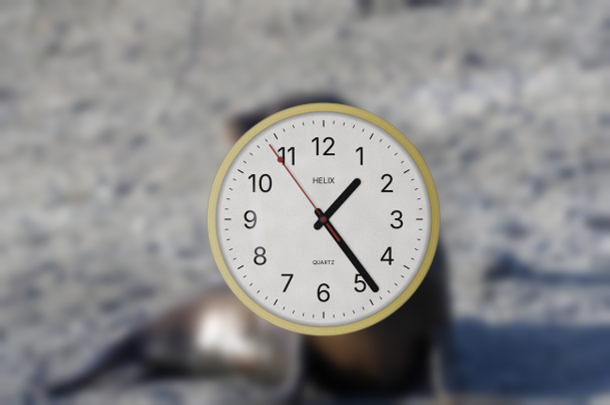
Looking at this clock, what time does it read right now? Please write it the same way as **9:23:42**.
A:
**1:23:54**
